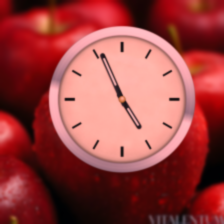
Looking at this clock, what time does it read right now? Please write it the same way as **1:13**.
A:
**4:56**
